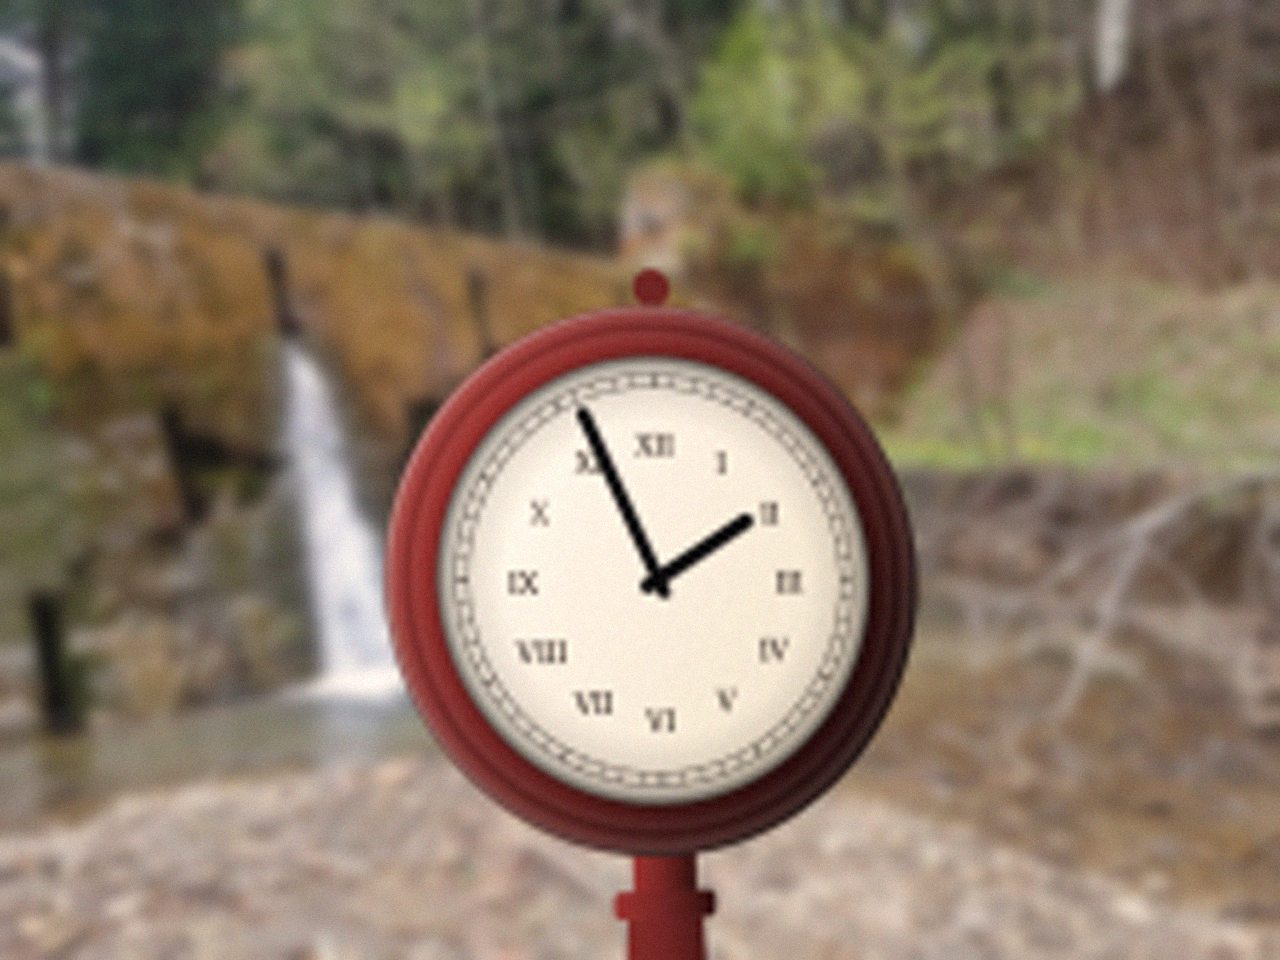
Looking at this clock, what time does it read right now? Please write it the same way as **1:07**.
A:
**1:56**
